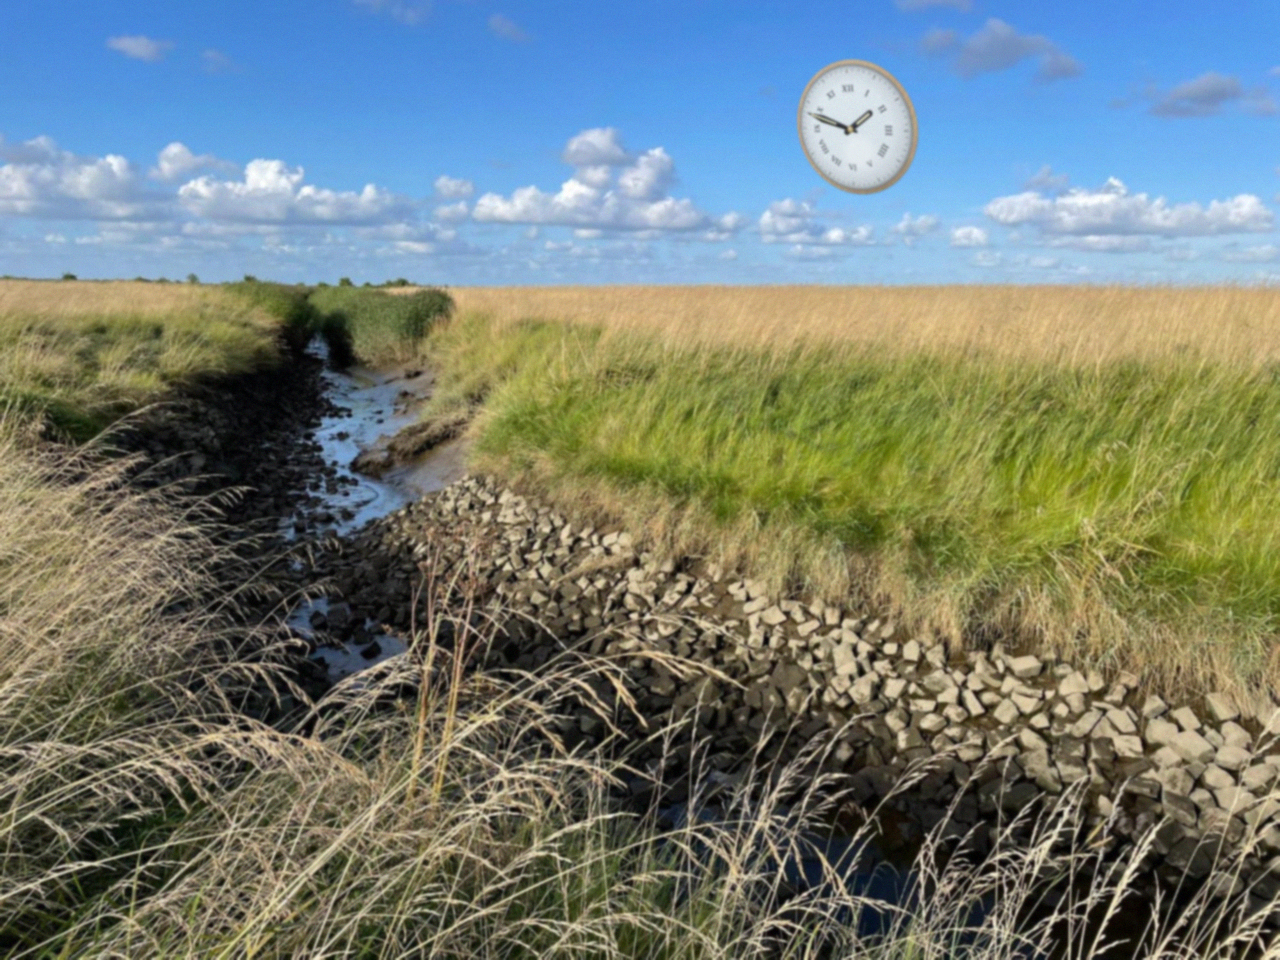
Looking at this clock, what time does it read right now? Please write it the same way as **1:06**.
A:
**1:48**
